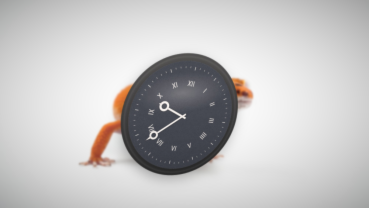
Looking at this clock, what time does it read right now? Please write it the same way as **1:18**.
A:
**9:38**
